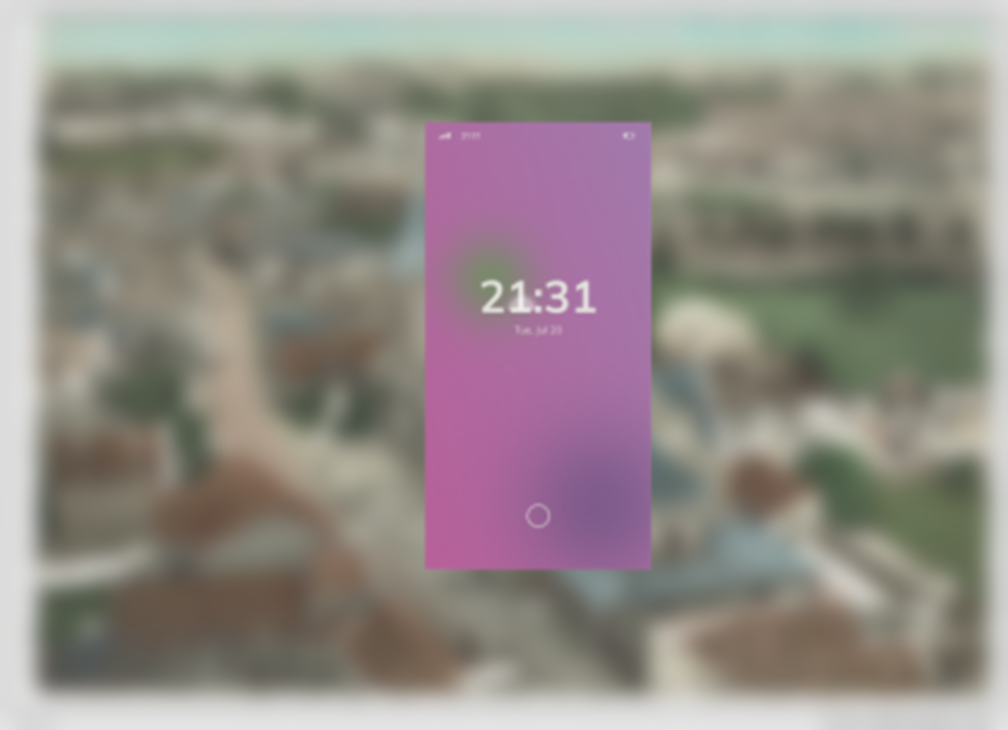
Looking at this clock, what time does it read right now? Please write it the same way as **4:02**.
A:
**21:31**
